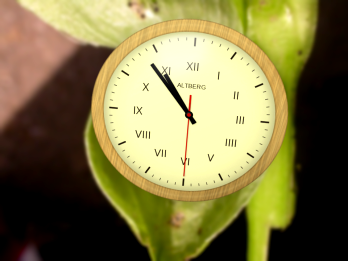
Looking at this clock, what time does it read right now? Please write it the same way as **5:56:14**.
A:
**10:53:30**
